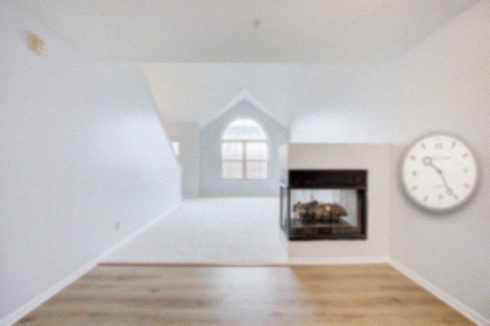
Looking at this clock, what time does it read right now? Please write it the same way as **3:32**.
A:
**10:26**
